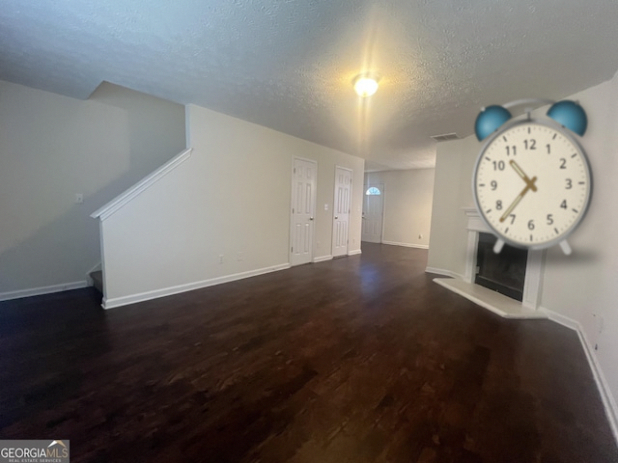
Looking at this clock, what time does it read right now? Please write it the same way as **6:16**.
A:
**10:37**
